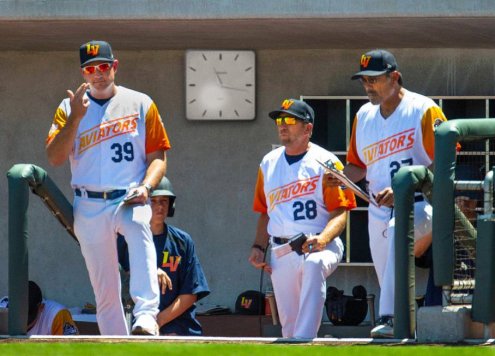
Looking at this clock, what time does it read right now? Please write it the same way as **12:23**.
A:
**11:17**
